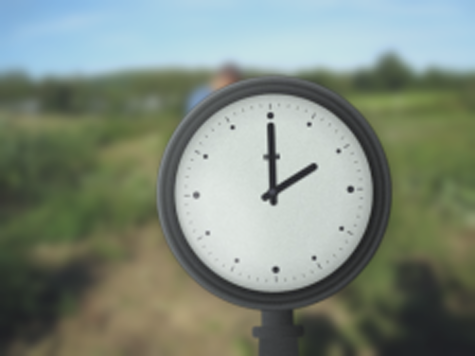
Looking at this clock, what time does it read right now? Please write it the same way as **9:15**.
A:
**2:00**
